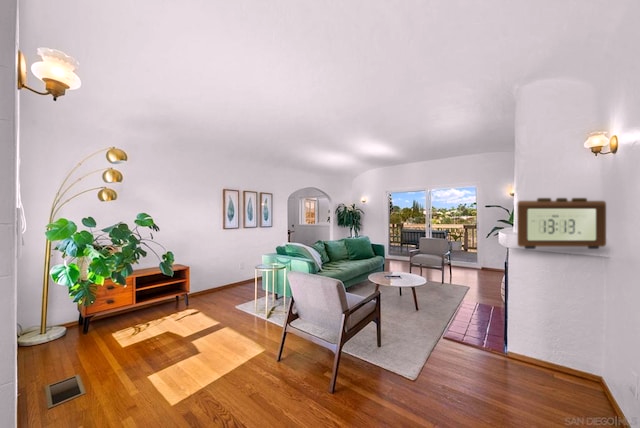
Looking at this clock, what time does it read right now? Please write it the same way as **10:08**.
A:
**13:13**
